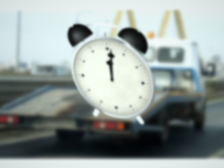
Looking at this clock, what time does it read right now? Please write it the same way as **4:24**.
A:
**12:01**
